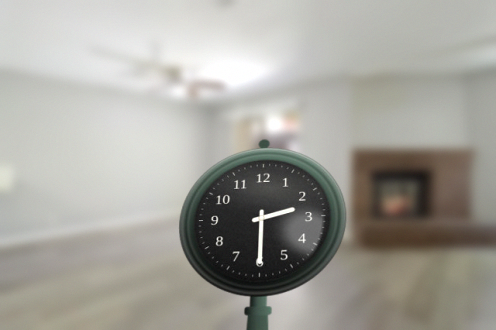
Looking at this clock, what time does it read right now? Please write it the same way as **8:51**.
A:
**2:30**
